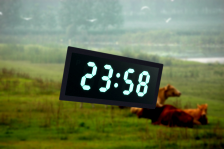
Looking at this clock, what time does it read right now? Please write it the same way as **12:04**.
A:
**23:58**
